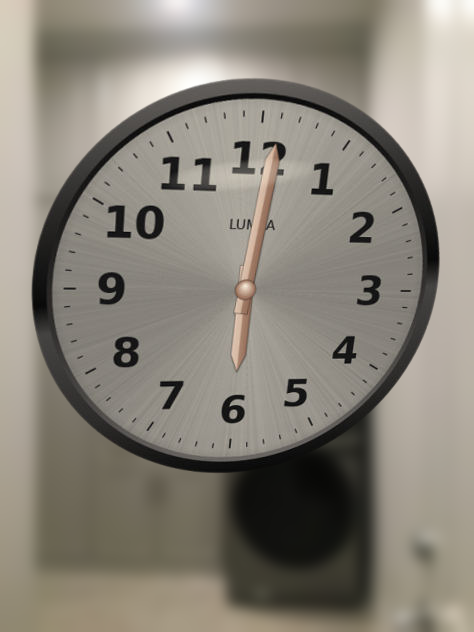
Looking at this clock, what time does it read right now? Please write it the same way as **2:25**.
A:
**6:01**
